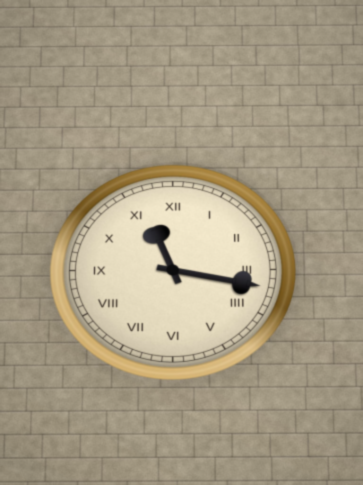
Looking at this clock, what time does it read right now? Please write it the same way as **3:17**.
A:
**11:17**
